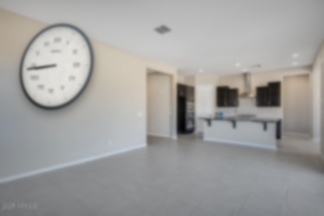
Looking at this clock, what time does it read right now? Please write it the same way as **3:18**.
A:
**8:44**
